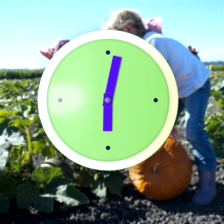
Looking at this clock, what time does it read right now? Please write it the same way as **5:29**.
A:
**6:02**
